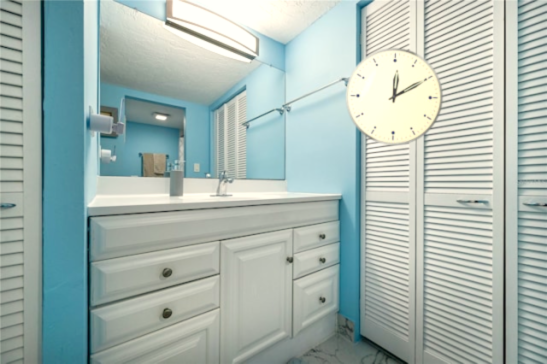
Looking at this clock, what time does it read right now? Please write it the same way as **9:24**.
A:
**12:10**
